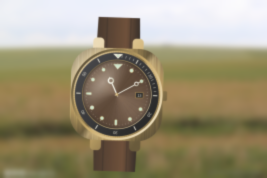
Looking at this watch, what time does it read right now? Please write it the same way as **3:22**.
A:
**11:10**
